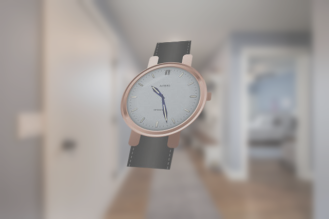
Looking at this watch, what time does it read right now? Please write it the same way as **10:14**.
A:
**10:27**
